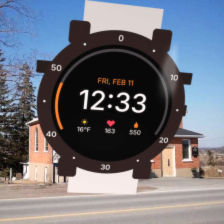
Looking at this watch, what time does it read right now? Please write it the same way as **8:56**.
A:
**12:33**
